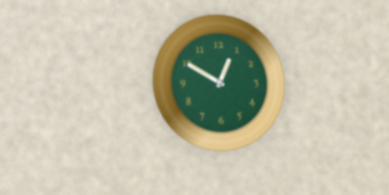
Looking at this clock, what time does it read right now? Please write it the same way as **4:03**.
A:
**12:50**
